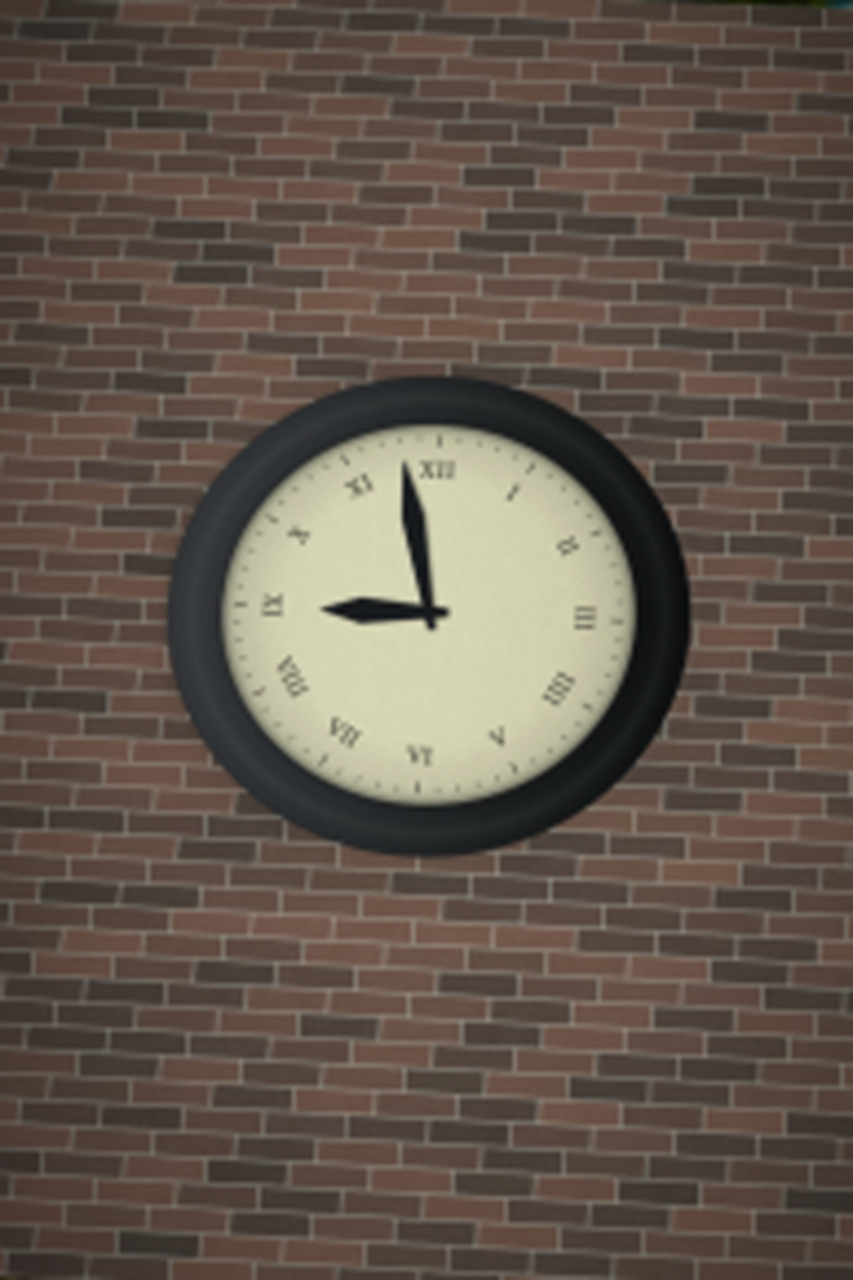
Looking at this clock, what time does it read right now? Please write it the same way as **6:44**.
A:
**8:58**
